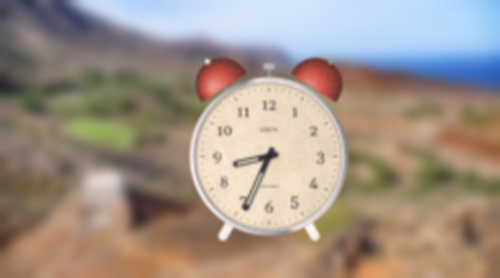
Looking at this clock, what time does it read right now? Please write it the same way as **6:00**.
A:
**8:34**
